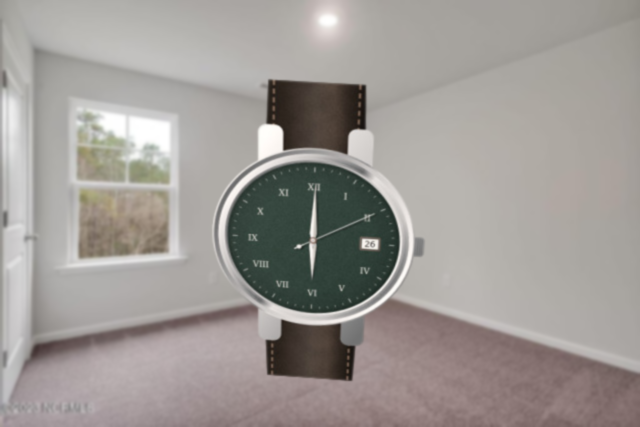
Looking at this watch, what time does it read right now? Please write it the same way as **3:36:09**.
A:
**6:00:10**
